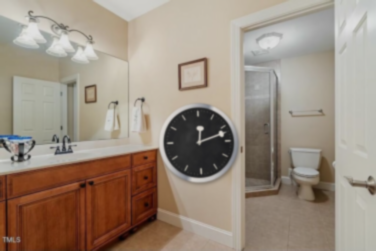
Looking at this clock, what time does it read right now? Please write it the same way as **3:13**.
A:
**12:12**
